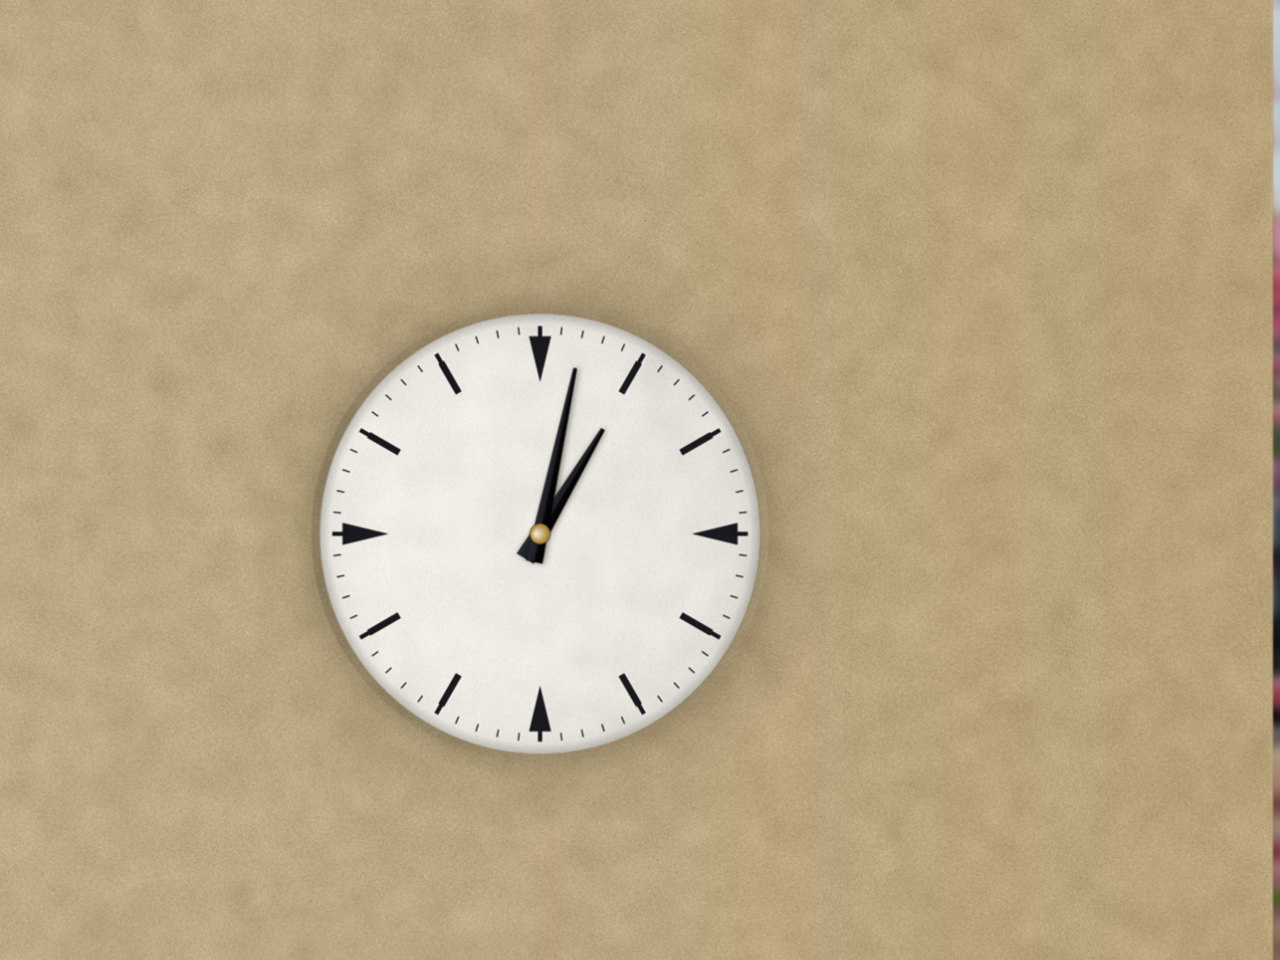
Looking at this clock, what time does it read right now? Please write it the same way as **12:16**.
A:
**1:02**
